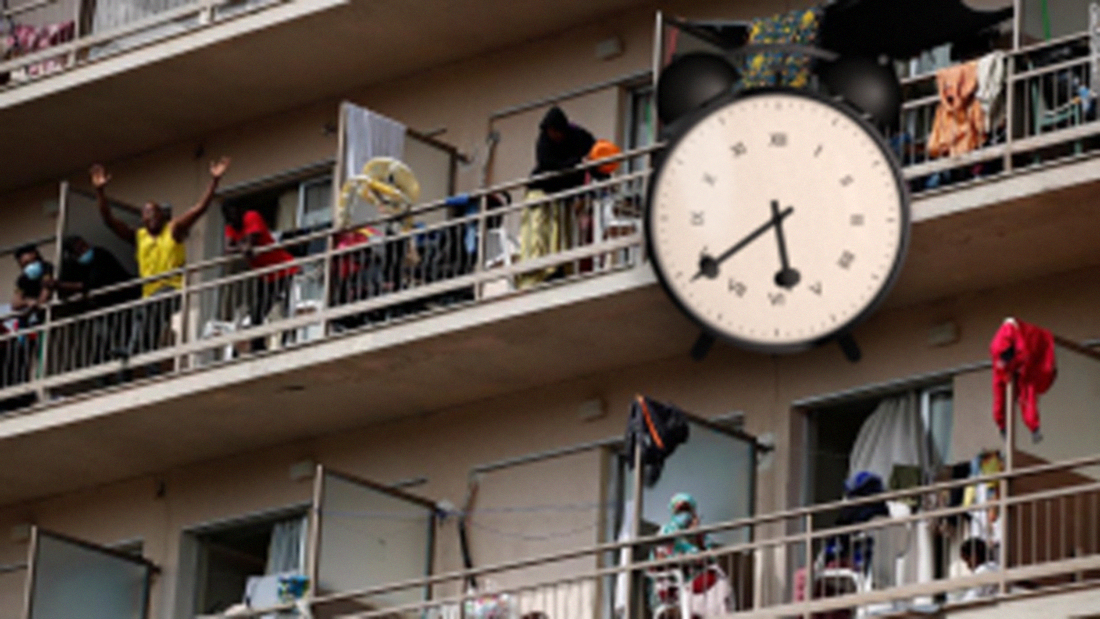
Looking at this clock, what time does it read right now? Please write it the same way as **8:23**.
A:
**5:39**
